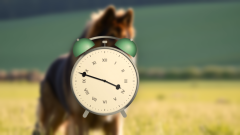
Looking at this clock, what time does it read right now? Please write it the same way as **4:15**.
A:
**3:48**
